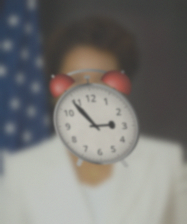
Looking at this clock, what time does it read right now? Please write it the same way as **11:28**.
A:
**2:54**
